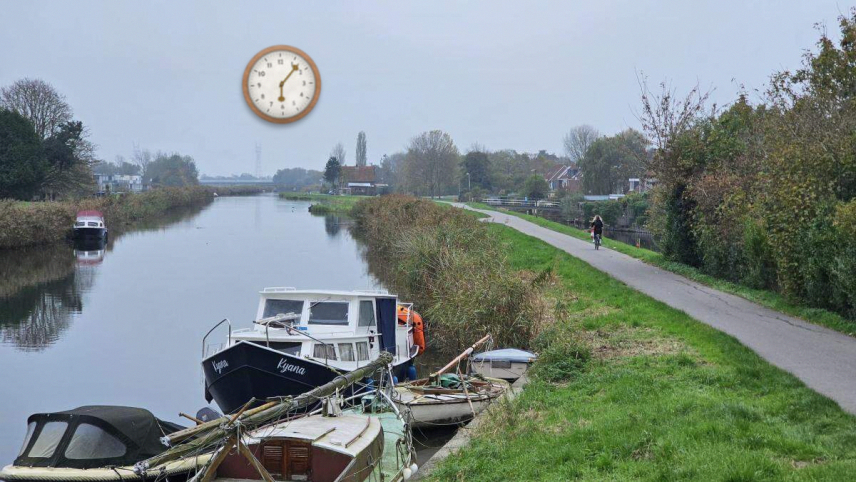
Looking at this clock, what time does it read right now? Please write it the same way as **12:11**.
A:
**6:07**
